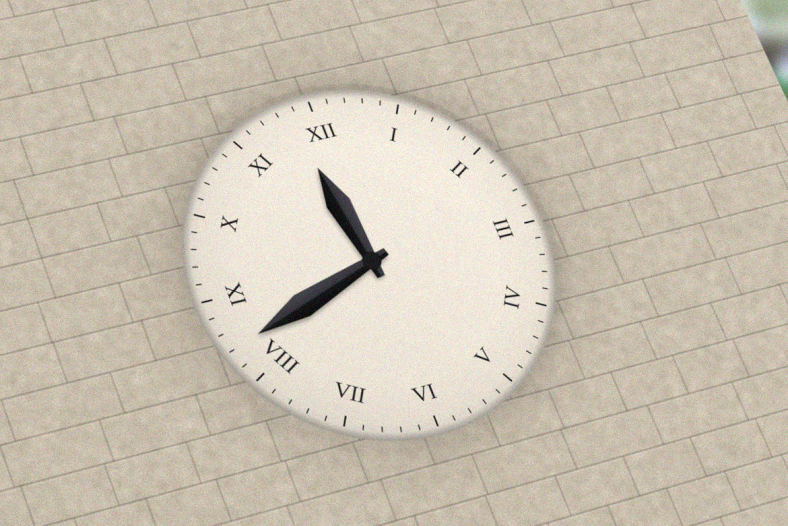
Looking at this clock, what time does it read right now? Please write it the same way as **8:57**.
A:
**11:42**
